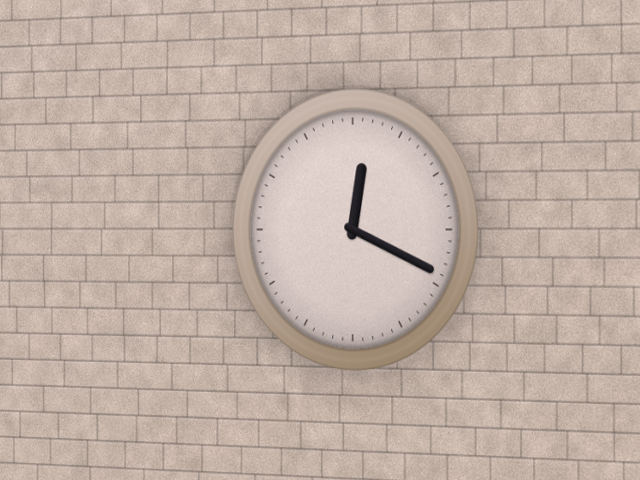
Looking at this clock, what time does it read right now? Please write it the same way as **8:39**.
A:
**12:19**
